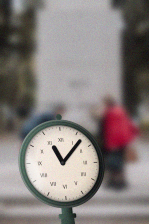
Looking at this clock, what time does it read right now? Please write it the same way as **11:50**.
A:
**11:07**
